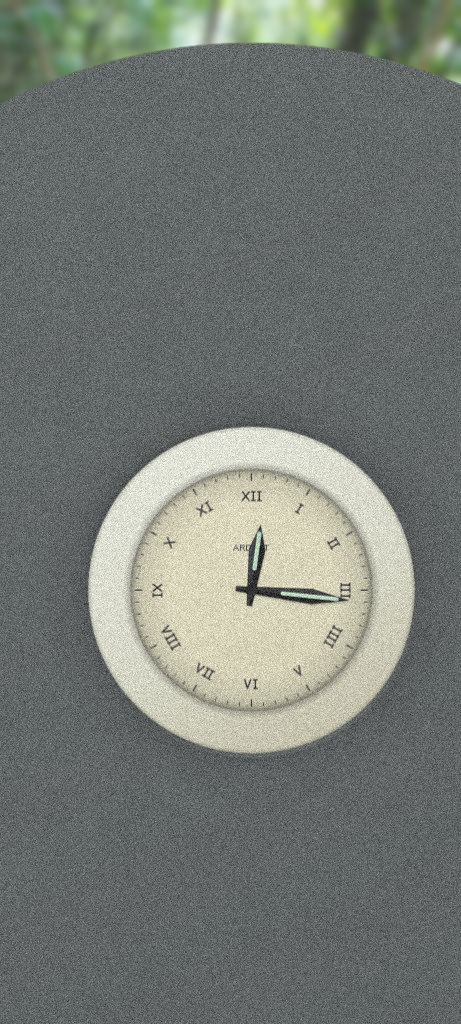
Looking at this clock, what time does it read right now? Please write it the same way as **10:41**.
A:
**12:16**
